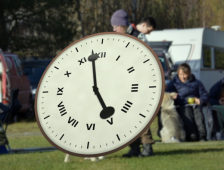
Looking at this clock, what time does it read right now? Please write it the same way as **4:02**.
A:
**4:58**
